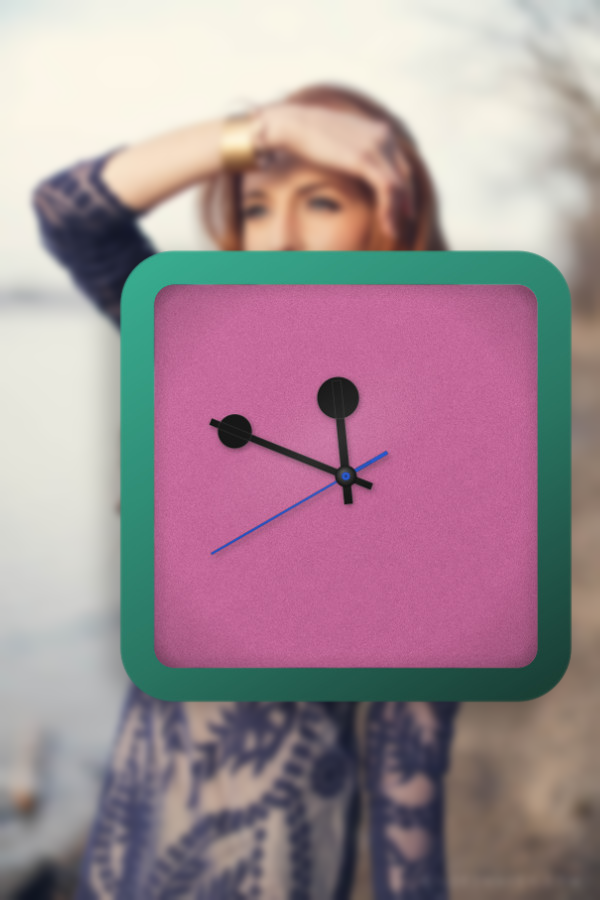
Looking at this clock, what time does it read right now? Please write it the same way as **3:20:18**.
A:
**11:48:40**
